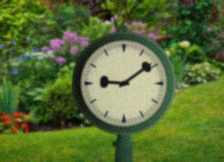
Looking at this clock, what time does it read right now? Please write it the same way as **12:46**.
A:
**9:09**
